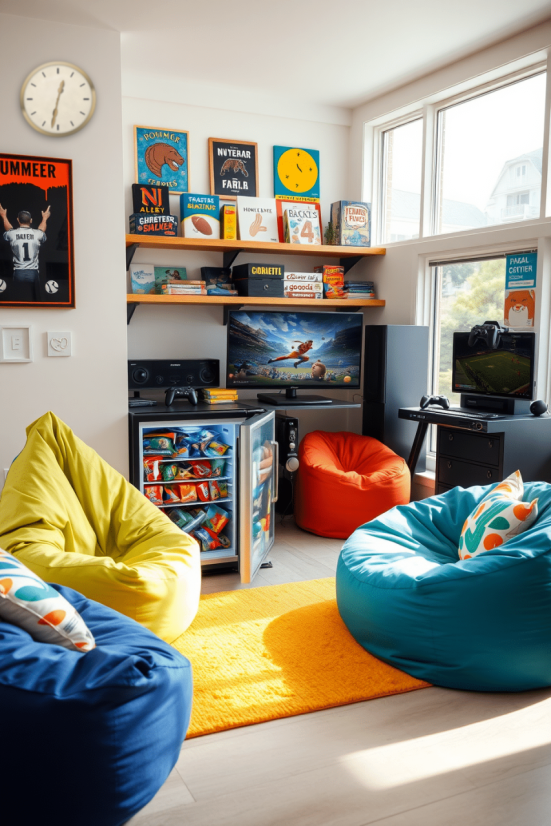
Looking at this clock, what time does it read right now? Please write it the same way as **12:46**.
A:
**12:32**
